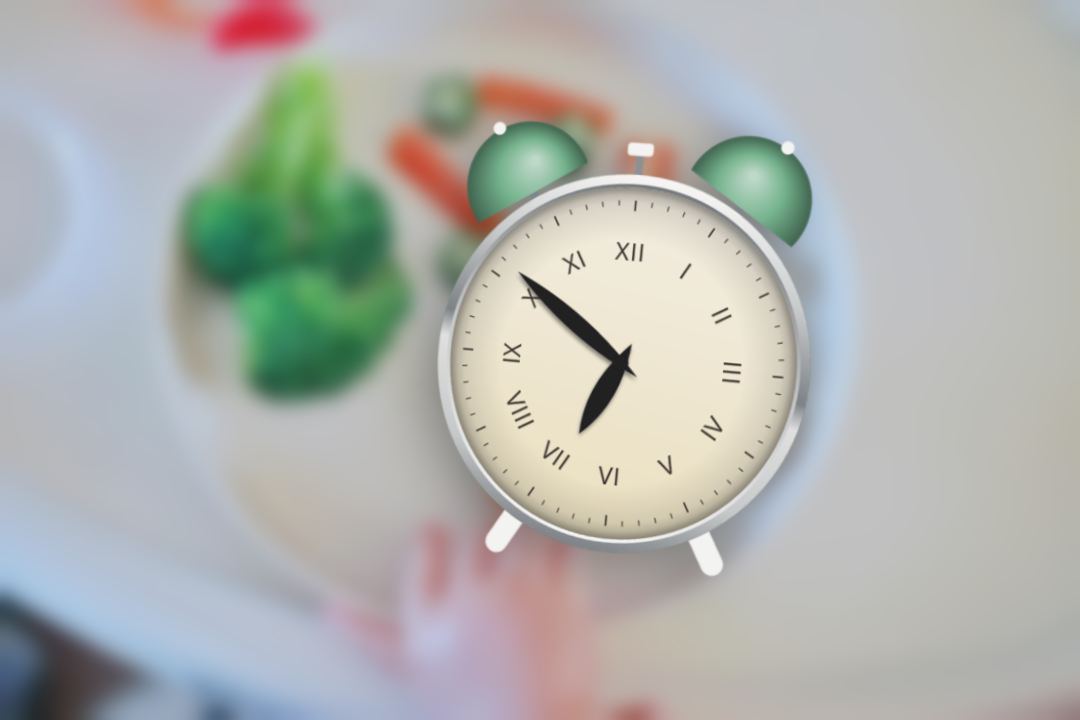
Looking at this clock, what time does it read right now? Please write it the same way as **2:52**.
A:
**6:51**
